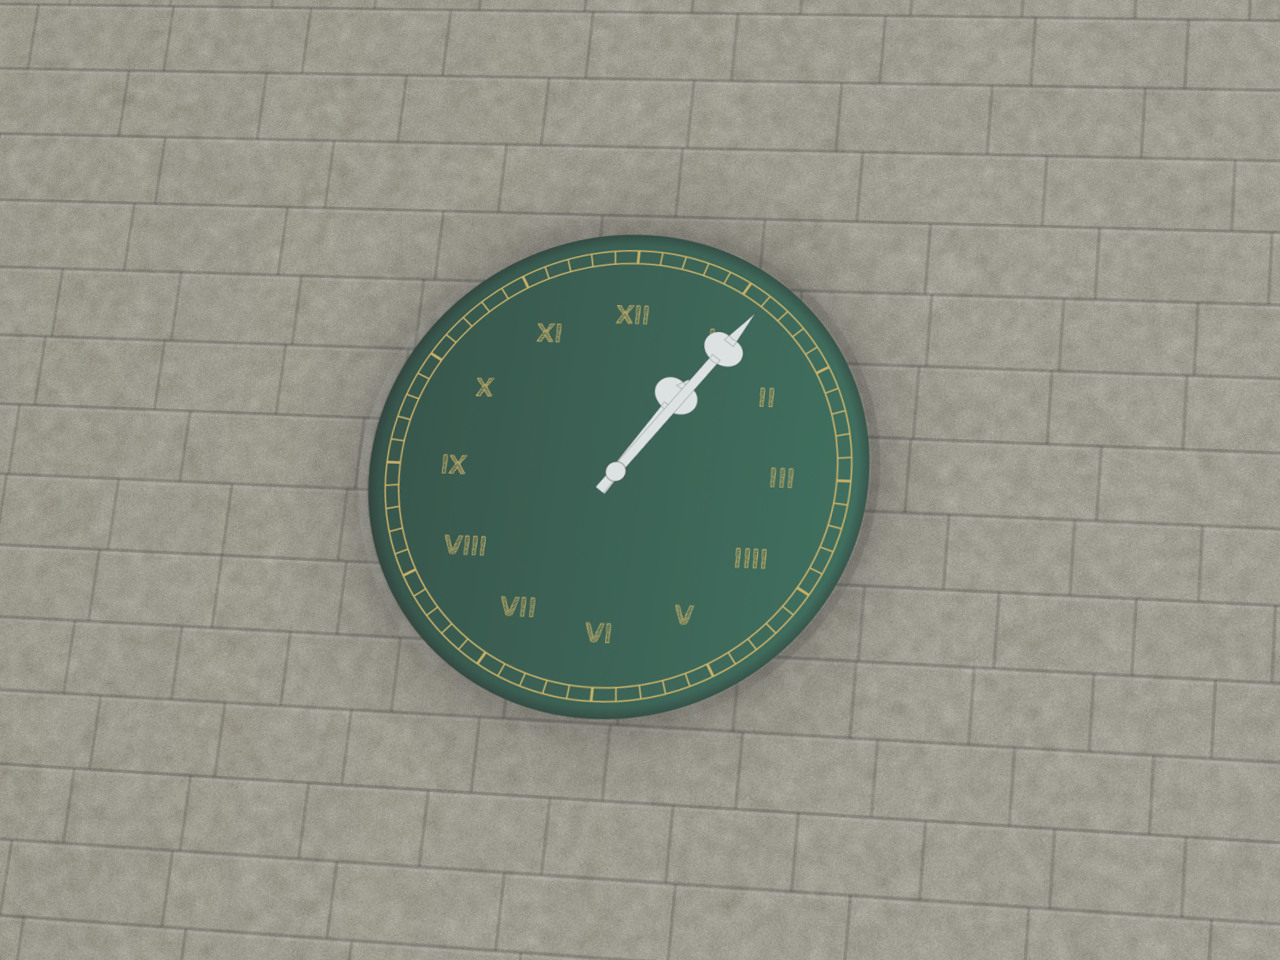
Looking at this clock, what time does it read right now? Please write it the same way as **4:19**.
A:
**1:06**
